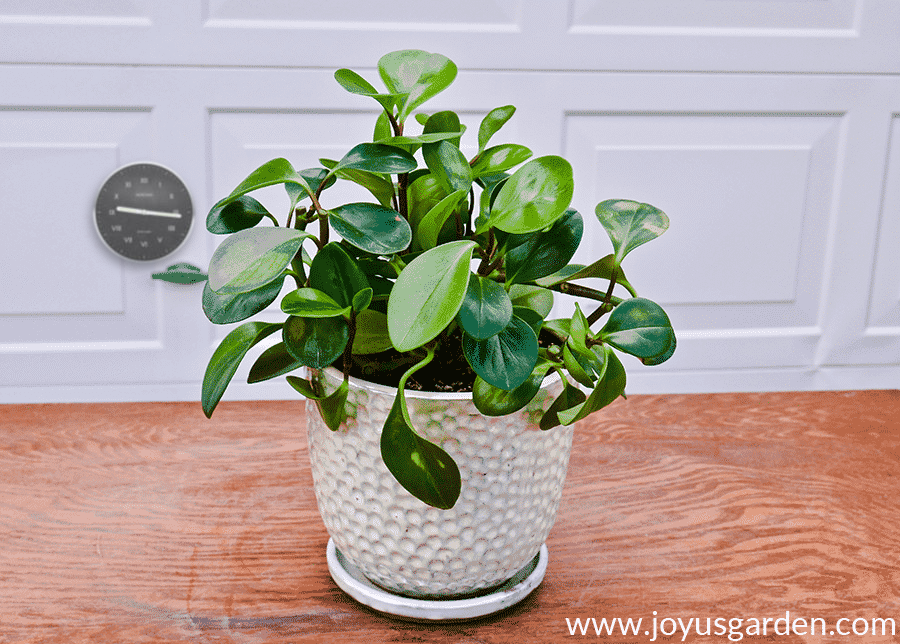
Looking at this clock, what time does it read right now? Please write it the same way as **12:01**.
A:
**9:16**
